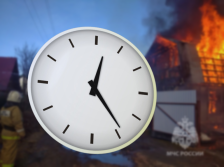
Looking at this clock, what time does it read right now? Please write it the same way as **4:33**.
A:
**12:24**
